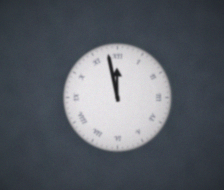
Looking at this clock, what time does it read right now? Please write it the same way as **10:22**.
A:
**11:58**
